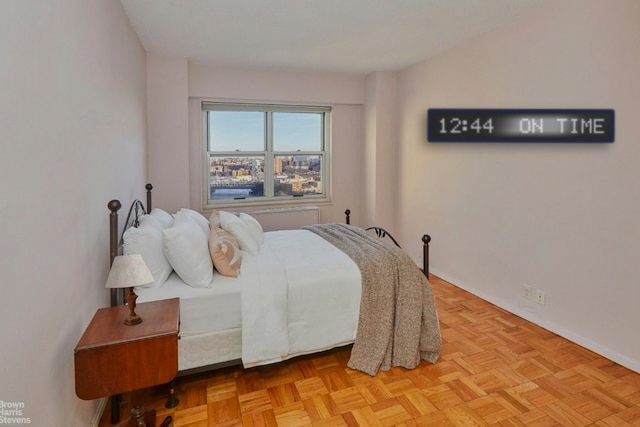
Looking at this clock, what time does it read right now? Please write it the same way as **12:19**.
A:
**12:44**
